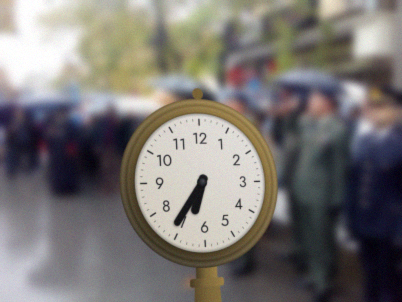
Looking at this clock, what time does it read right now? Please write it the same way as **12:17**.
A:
**6:36**
